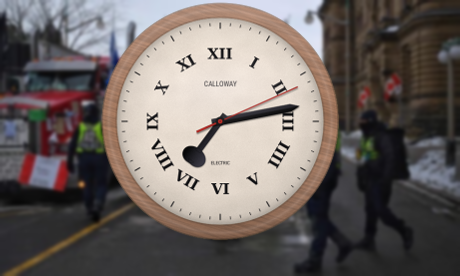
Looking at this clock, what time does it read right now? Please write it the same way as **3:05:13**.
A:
**7:13:11**
